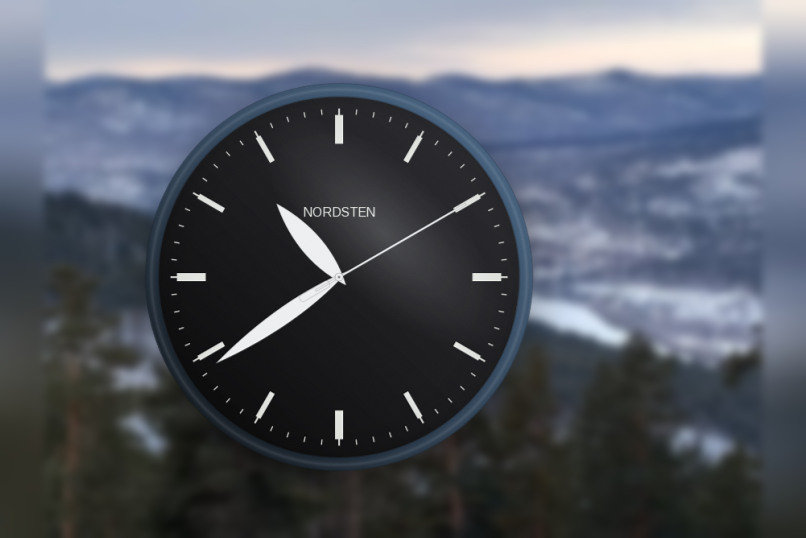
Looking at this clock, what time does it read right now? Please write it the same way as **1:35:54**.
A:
**10:39:10**
